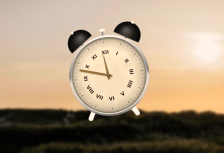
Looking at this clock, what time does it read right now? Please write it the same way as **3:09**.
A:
**11:48**
